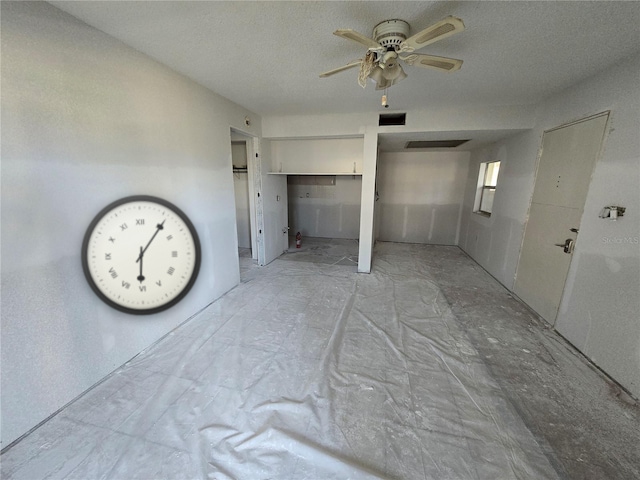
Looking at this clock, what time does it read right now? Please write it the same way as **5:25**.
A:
**6:06**
